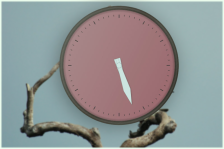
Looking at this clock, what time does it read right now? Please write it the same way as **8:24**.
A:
**5:27**
